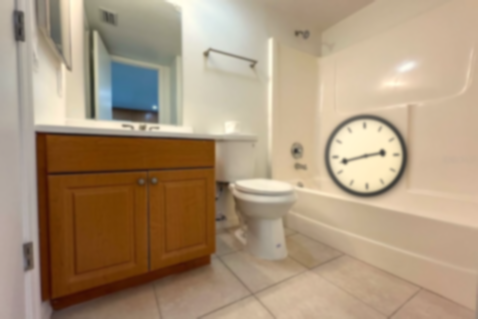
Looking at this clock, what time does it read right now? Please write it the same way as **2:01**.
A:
**2:43**
